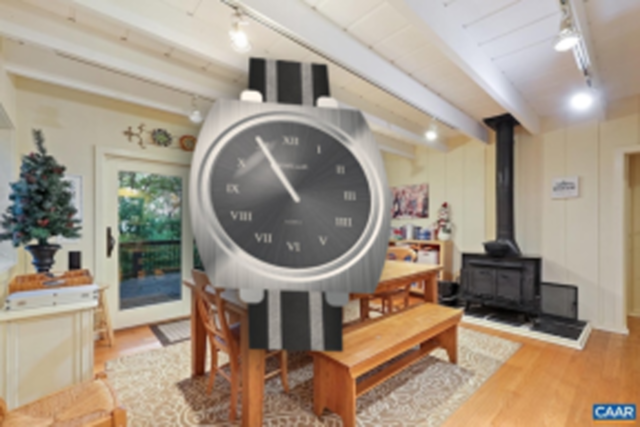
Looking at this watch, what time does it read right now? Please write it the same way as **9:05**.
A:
**10:55**
